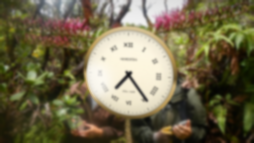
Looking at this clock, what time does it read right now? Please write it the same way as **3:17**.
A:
**7:24**
